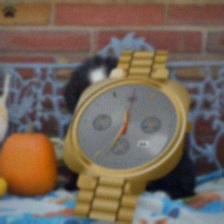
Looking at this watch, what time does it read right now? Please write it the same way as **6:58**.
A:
**11:33**
